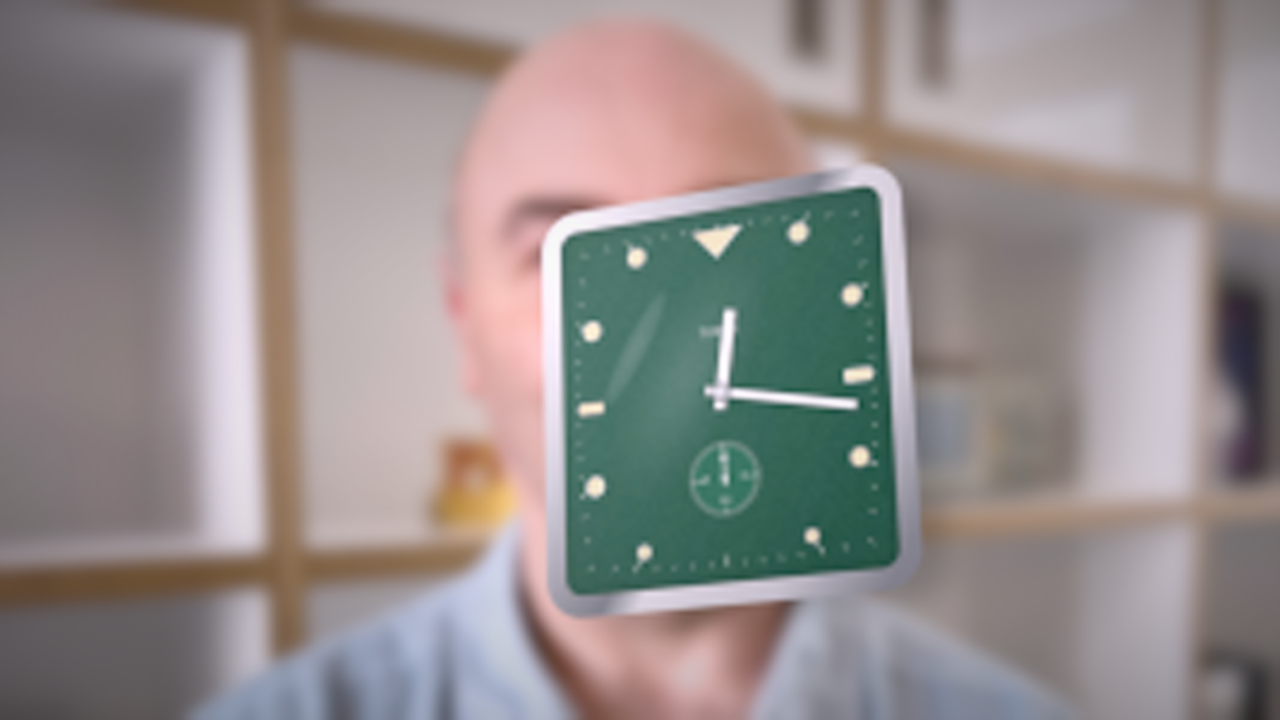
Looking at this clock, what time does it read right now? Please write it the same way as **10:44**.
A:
**12:17**
